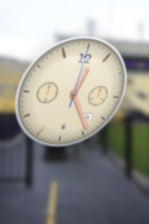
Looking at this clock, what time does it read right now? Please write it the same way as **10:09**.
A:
**12:24**
